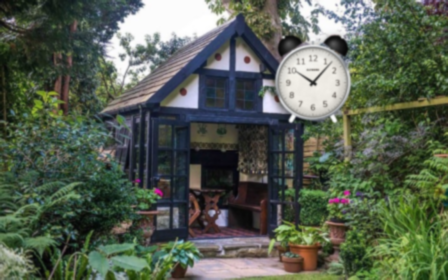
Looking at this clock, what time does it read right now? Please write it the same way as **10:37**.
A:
**10:07**
